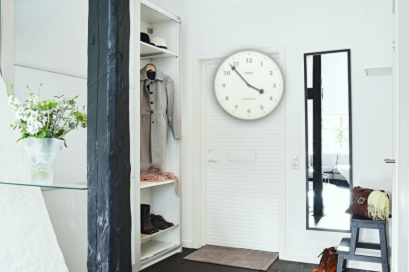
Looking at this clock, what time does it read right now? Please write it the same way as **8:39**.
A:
**3:53**
